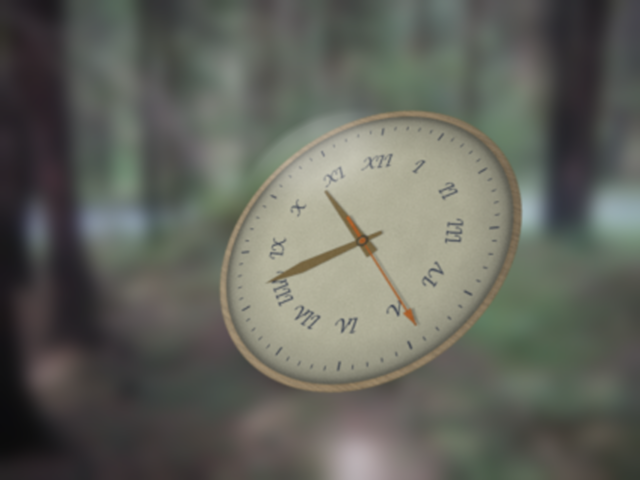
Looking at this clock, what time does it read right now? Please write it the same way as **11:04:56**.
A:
**10:41:24**
